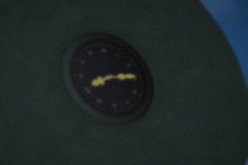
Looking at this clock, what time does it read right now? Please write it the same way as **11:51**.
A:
**8:14**
